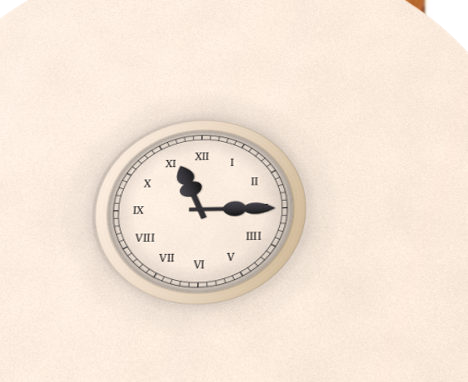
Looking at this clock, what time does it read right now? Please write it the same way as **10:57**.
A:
**11:15**
